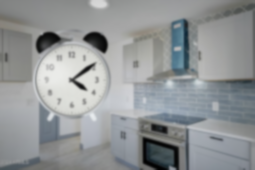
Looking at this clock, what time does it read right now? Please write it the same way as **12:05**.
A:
**4:09**
